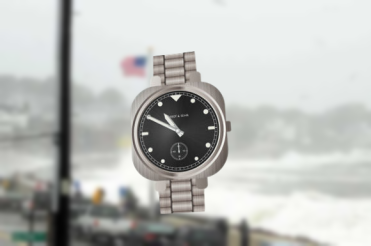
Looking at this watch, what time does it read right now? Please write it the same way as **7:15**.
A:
**10:50**
